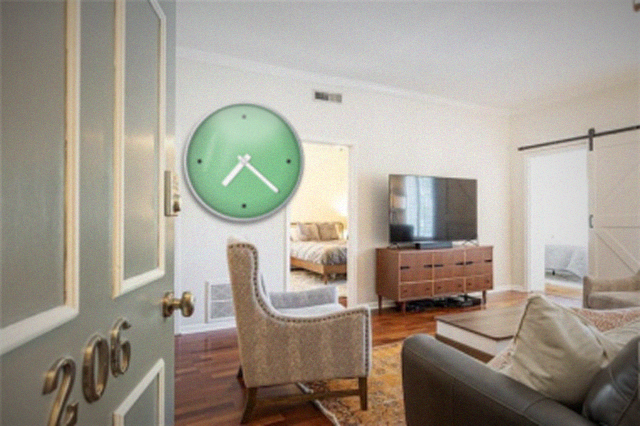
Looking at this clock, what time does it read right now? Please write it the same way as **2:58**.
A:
**7:22**
